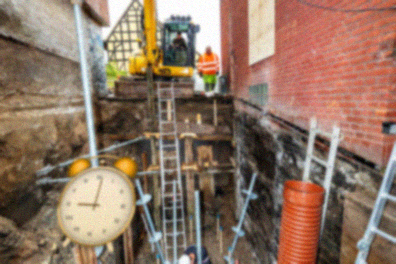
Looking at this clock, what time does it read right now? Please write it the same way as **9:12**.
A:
**9:01**
